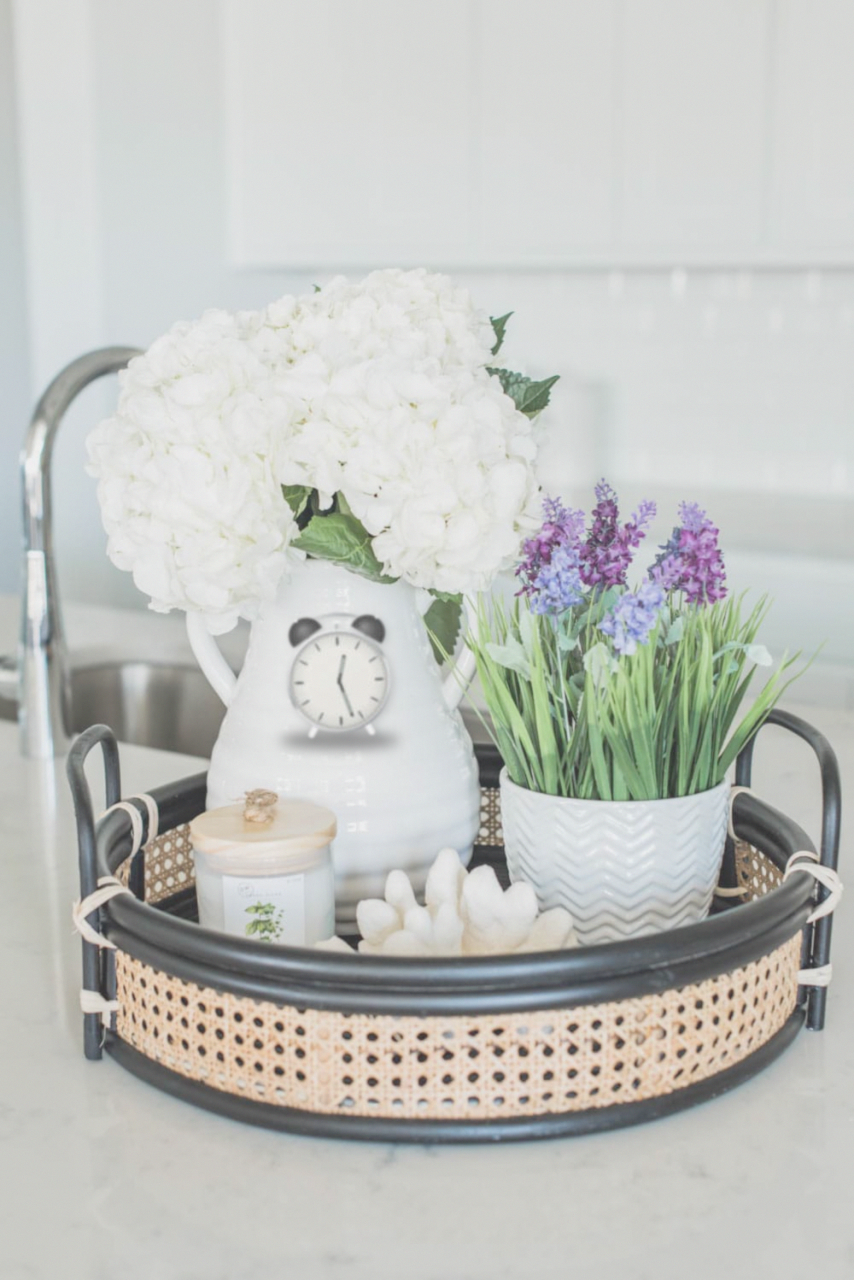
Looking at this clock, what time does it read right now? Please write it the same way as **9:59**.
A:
**12:27**
